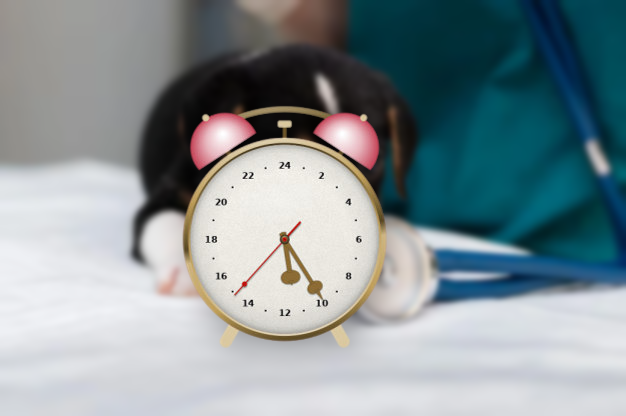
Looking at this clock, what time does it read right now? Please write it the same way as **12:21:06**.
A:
**11:24:37**
